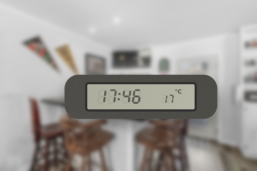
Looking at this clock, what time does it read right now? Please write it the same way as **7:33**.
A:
**17:46**
